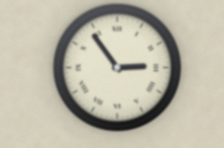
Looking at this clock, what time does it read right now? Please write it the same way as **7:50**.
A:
**2:54**
